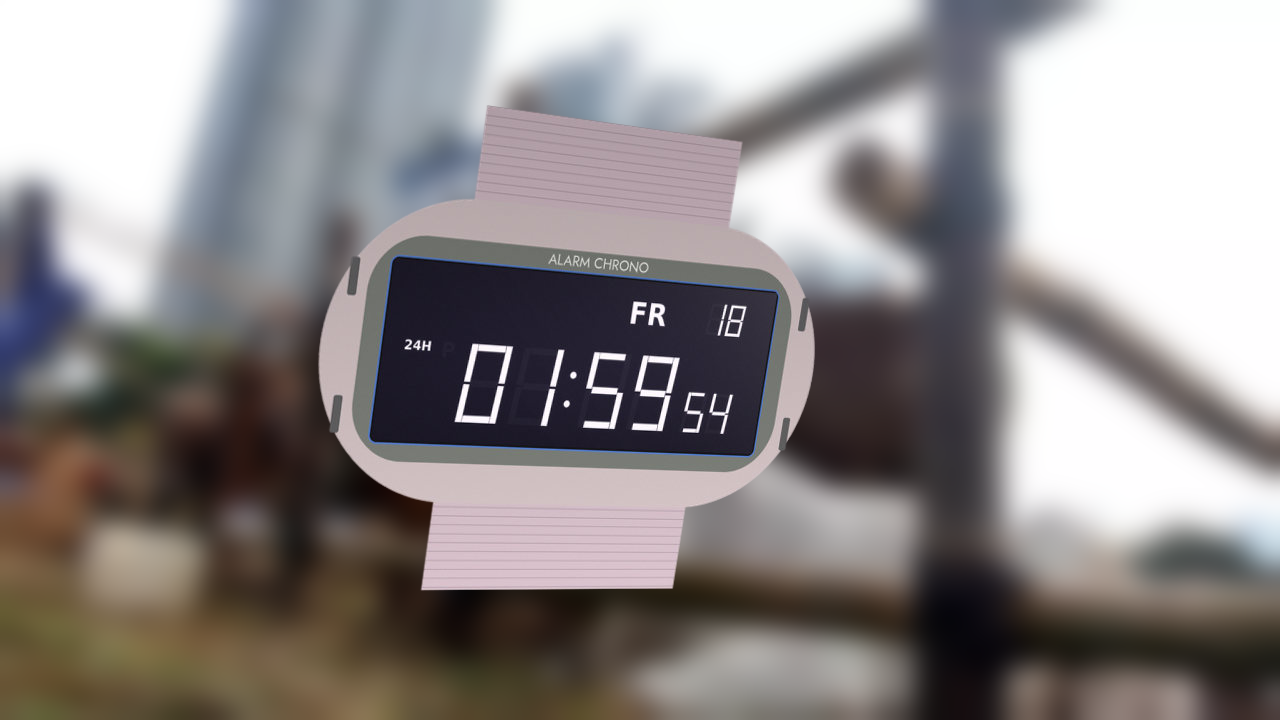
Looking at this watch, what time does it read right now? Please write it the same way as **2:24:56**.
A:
**1:59:54**
